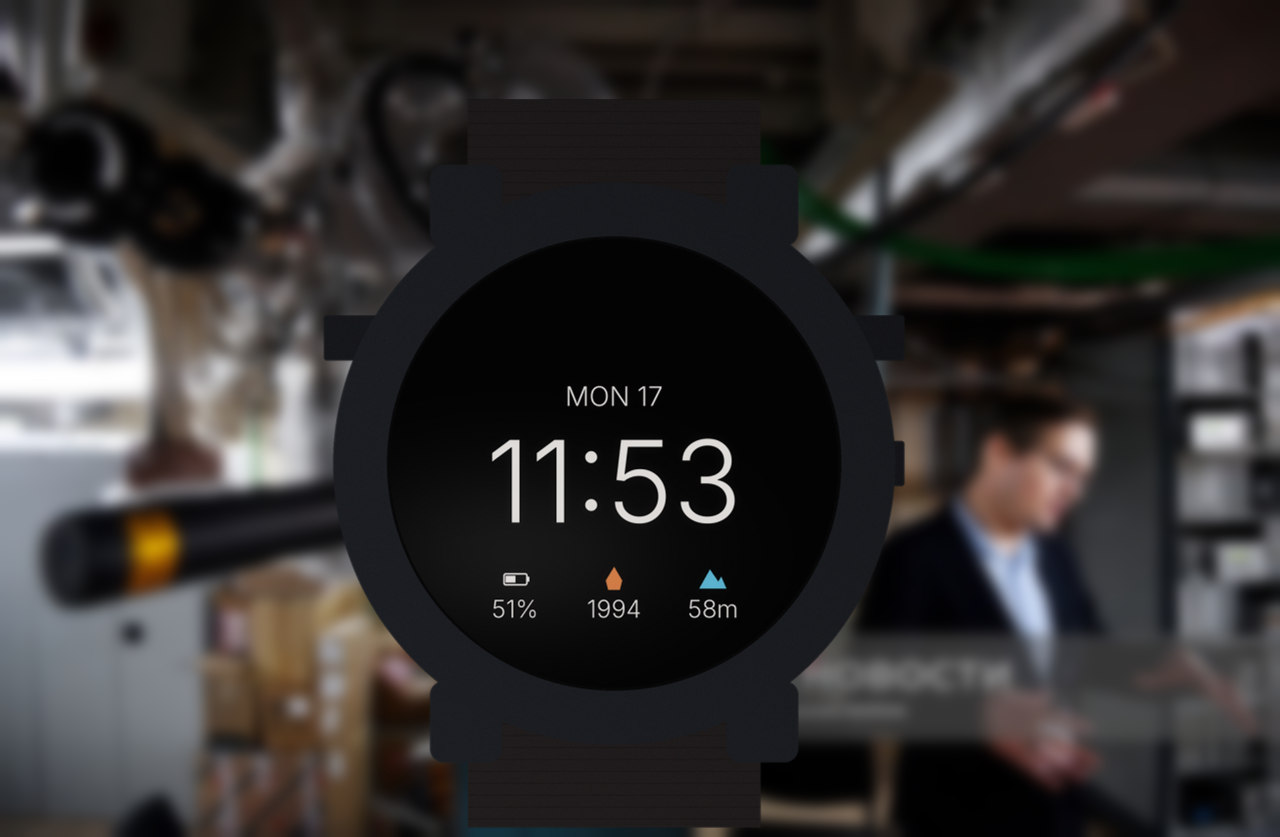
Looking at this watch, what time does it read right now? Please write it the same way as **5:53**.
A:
**11:53**
